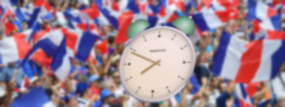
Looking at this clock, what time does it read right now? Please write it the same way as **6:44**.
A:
**7:49**
